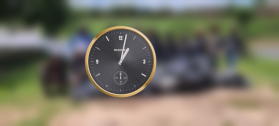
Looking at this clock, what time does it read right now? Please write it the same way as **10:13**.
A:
**1:02**
